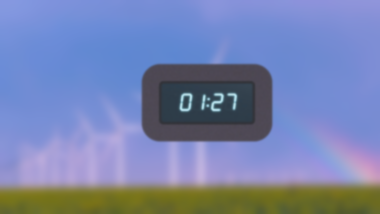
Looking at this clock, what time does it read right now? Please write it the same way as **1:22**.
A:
**1:27**
